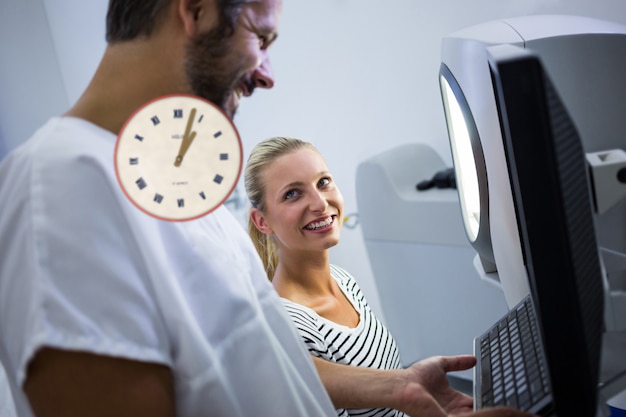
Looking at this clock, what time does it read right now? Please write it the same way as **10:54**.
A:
**1:03**
